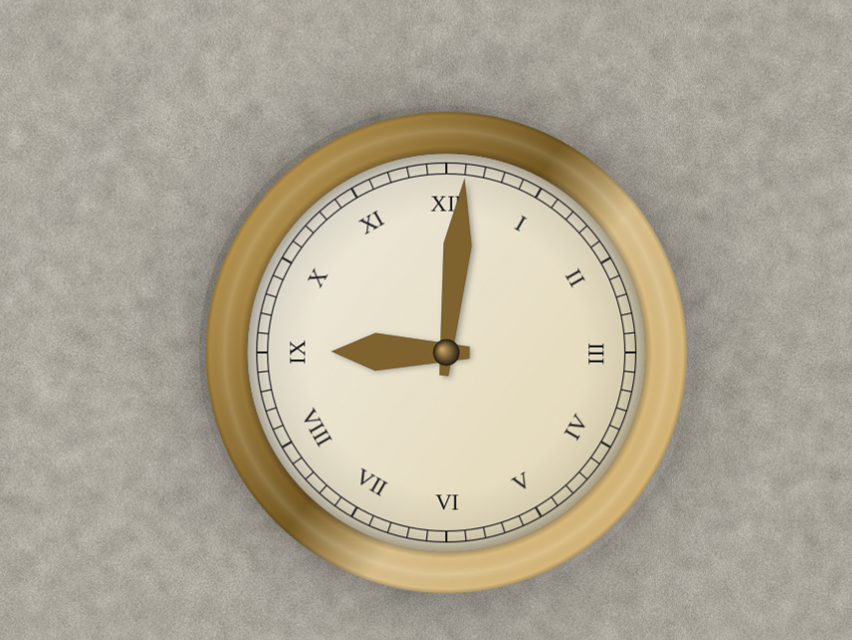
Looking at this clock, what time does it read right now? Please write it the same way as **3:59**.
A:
**9:01**
